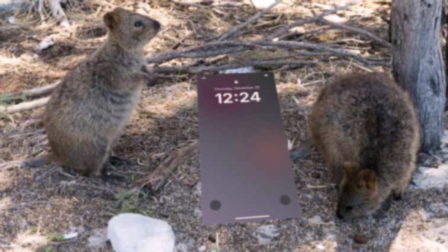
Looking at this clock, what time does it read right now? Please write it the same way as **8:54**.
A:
**12:24**
